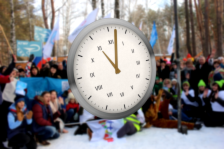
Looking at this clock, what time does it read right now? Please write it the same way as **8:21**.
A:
**11:02**
